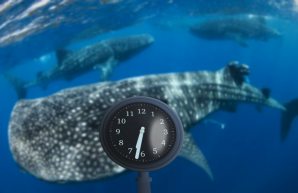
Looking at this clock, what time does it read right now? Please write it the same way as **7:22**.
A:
**6:32**
